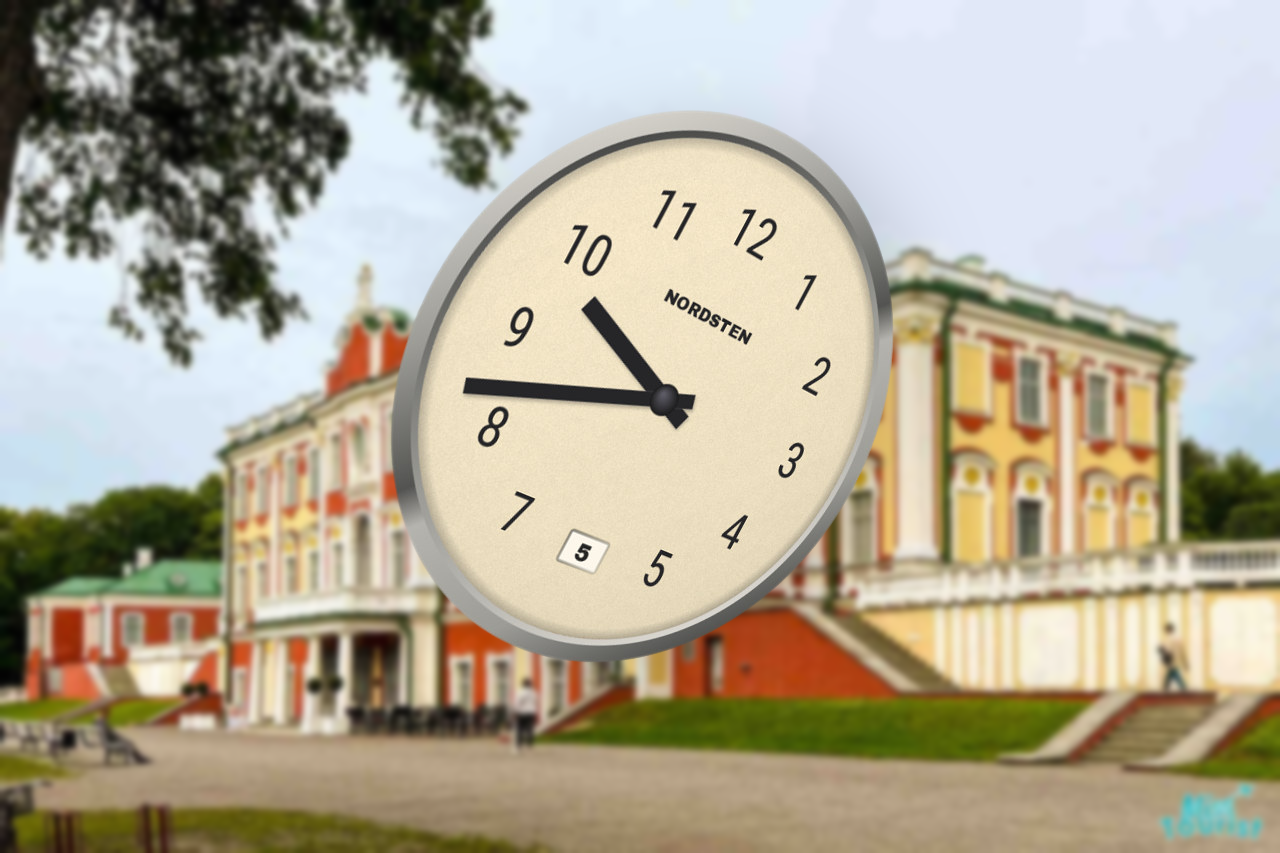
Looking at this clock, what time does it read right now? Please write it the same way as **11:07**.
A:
**9:42**
